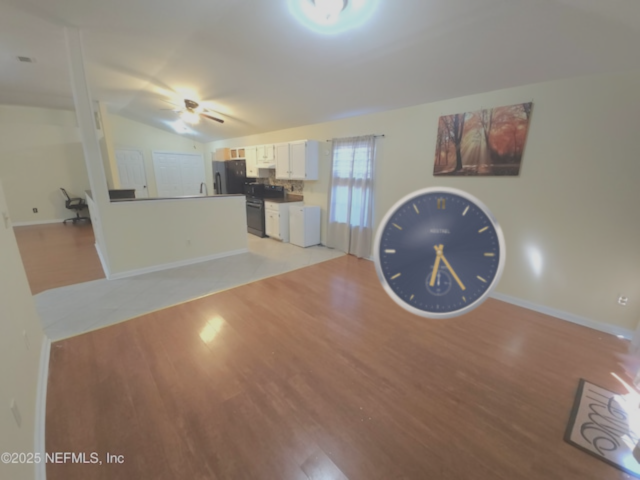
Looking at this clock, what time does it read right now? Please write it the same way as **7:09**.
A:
**6:24**
